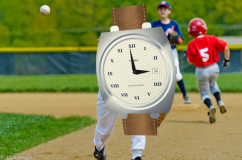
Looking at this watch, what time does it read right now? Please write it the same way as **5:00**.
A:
**2:59**
